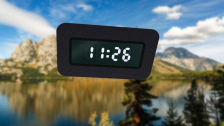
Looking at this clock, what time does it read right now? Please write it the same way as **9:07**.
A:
**11:26**
